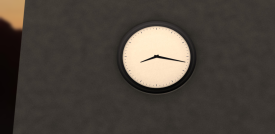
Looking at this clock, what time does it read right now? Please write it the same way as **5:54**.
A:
**8:17**
